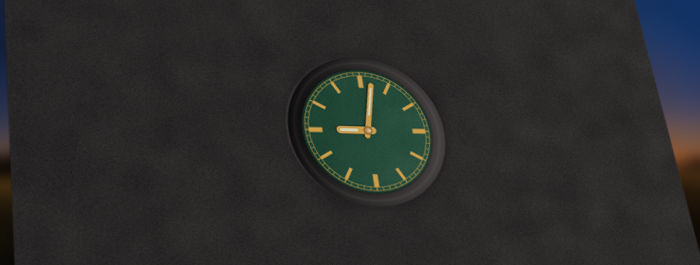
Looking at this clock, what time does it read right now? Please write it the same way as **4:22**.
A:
**9:02**
